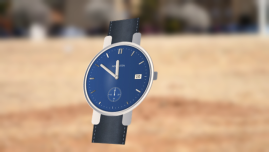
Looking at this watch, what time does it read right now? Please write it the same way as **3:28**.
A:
**11:51**
